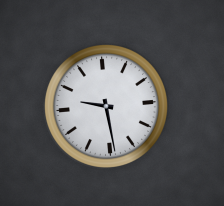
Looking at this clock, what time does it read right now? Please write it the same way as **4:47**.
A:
**9:29**
